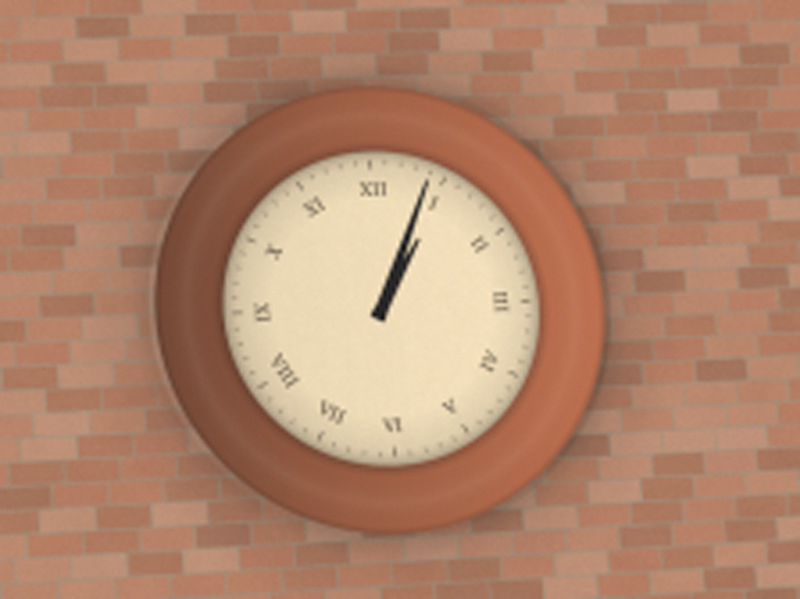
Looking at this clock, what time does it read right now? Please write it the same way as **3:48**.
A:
**1:04**
